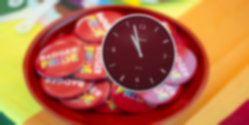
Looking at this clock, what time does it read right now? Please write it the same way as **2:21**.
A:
**10:57**
